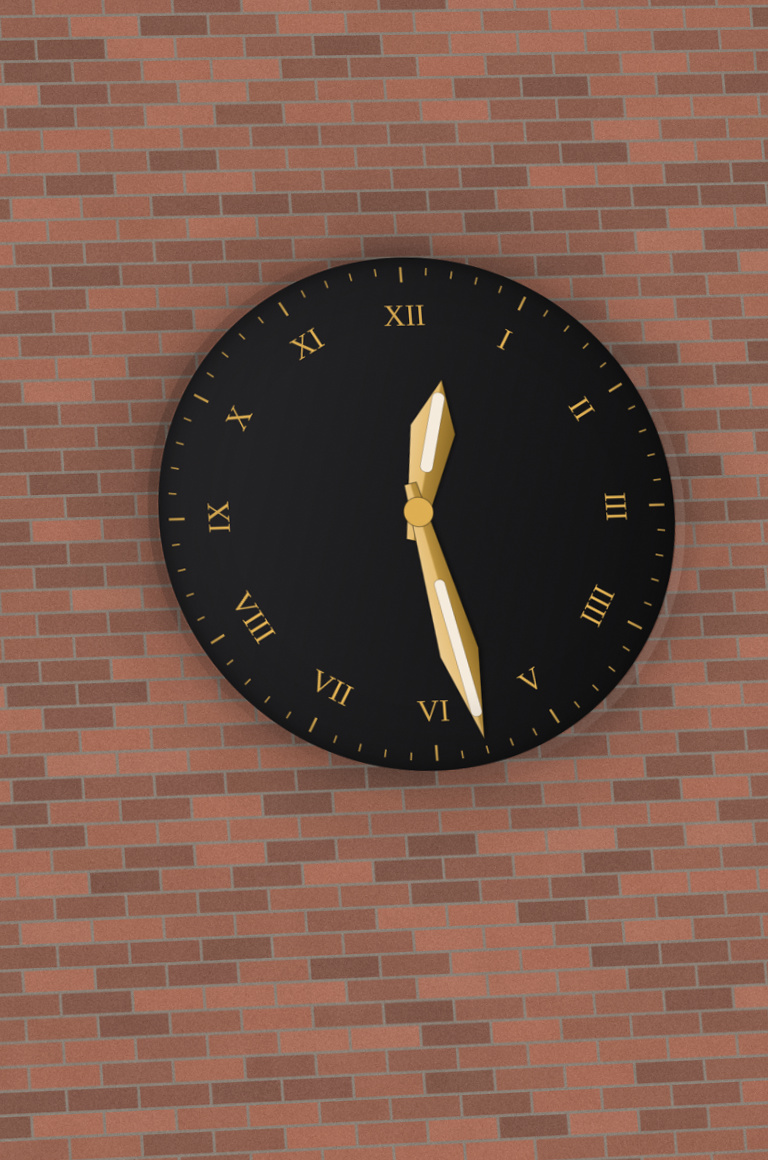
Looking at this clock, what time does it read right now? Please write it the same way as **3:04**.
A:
**12:28**
